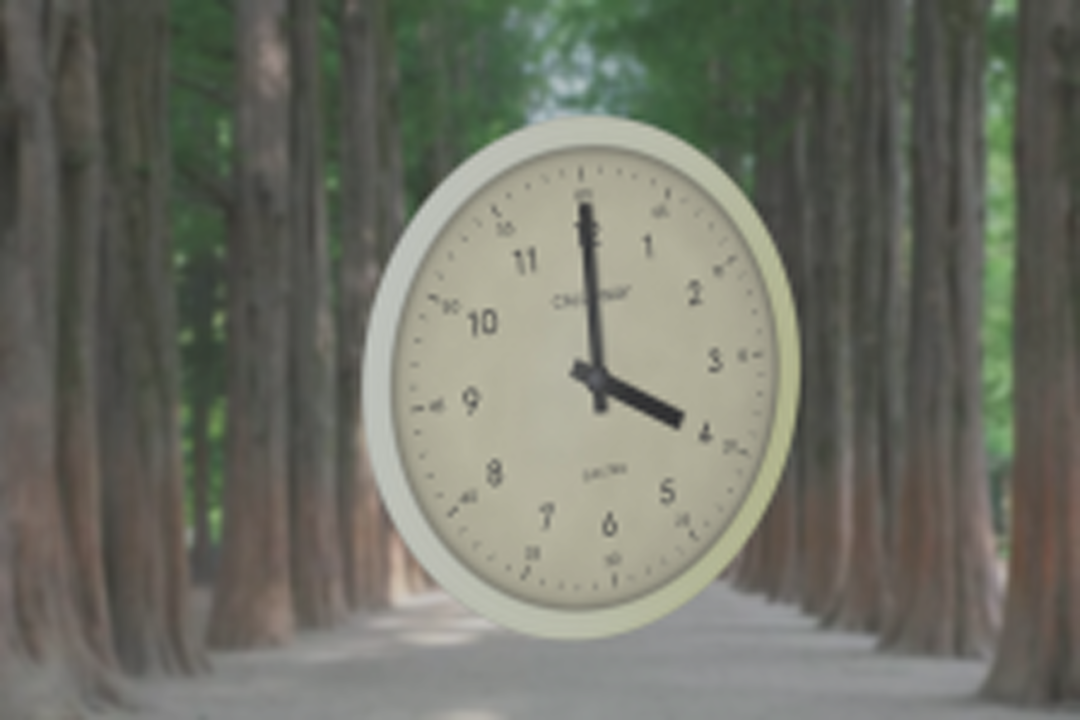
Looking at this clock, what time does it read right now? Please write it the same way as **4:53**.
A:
**4:00**
